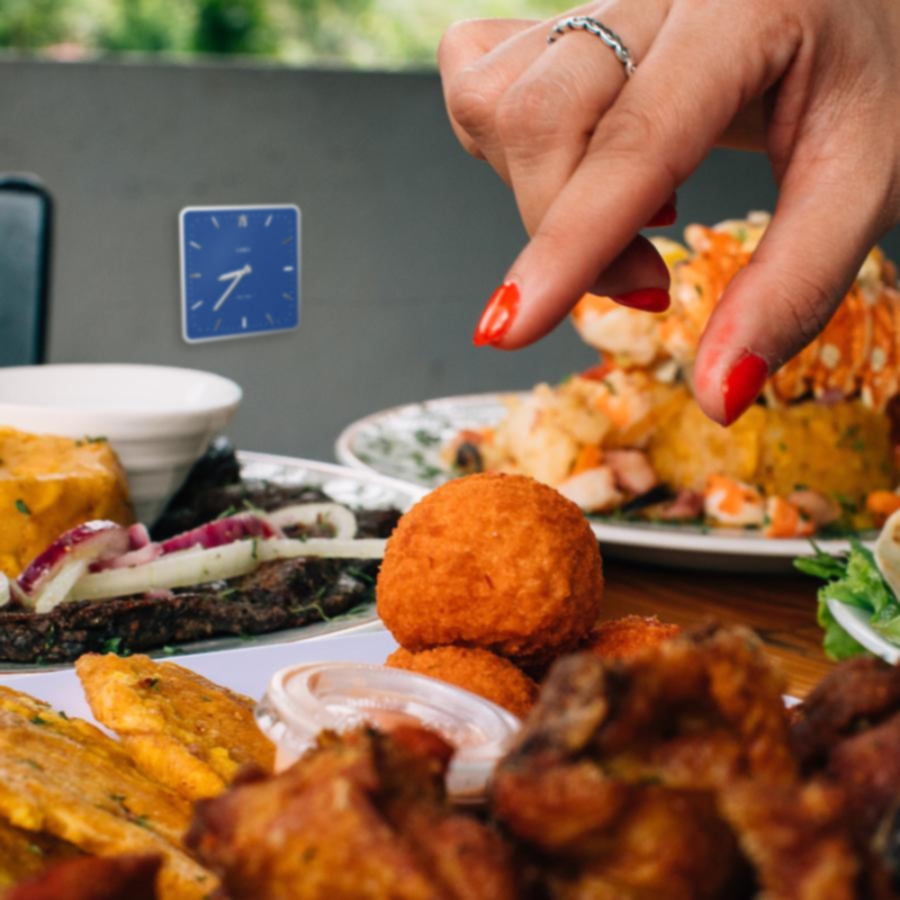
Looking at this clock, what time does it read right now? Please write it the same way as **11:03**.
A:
**8:37**
